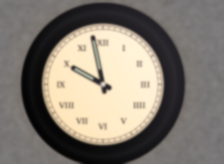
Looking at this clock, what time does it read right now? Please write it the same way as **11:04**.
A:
**9:58**
